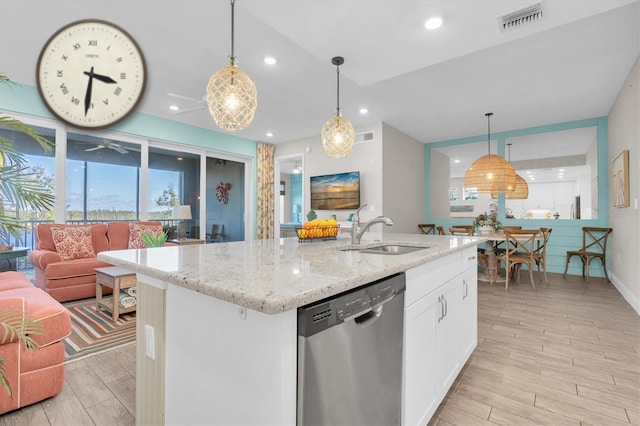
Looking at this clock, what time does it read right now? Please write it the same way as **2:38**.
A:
**3:31**
